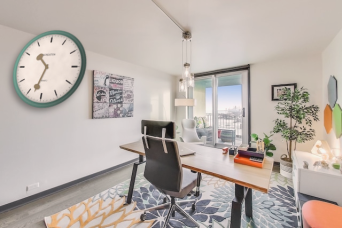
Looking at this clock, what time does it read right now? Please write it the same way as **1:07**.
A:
**10:33**
